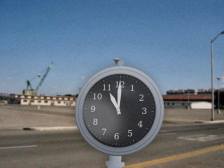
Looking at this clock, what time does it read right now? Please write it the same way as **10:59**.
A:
**11:00**
